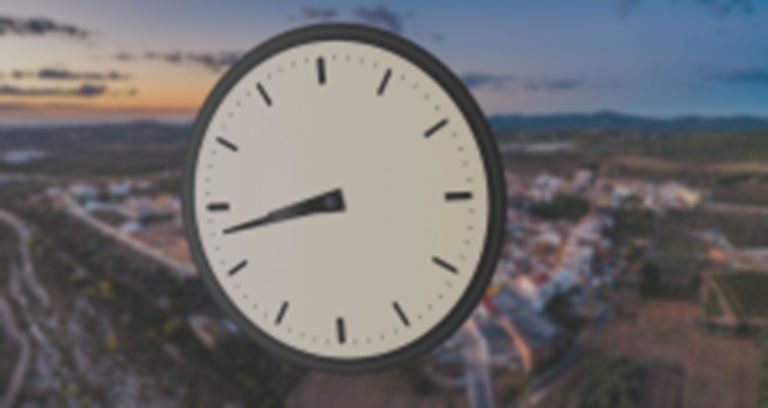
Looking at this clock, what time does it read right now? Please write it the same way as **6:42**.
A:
**8:43**
